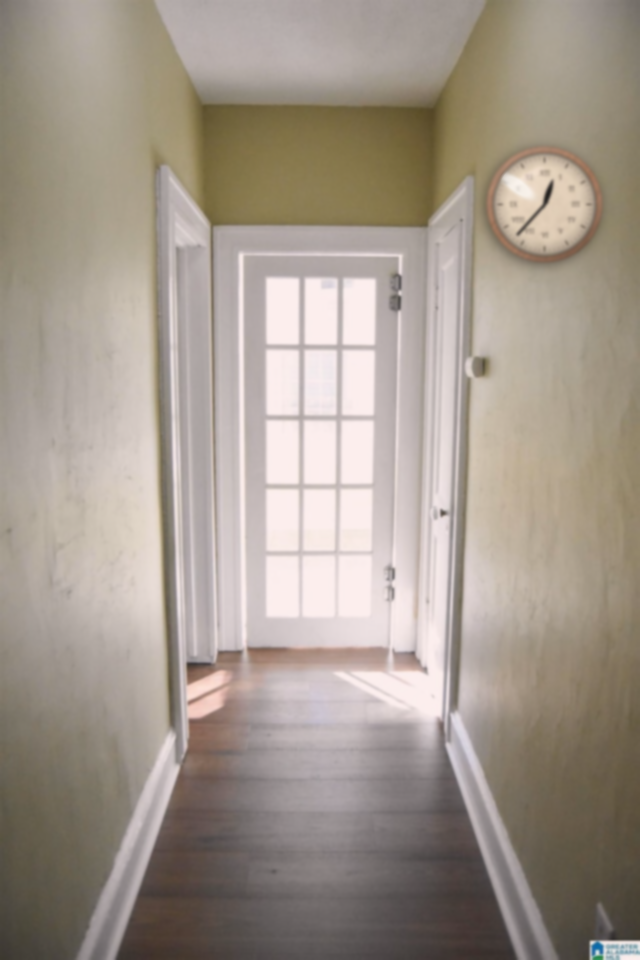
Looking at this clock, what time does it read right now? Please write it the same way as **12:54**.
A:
**12:37**
